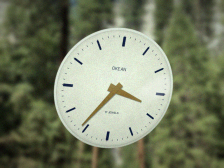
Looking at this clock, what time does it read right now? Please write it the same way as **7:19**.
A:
**3:36**
